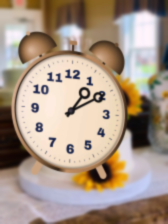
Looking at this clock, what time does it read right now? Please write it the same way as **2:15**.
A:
**1:10**
